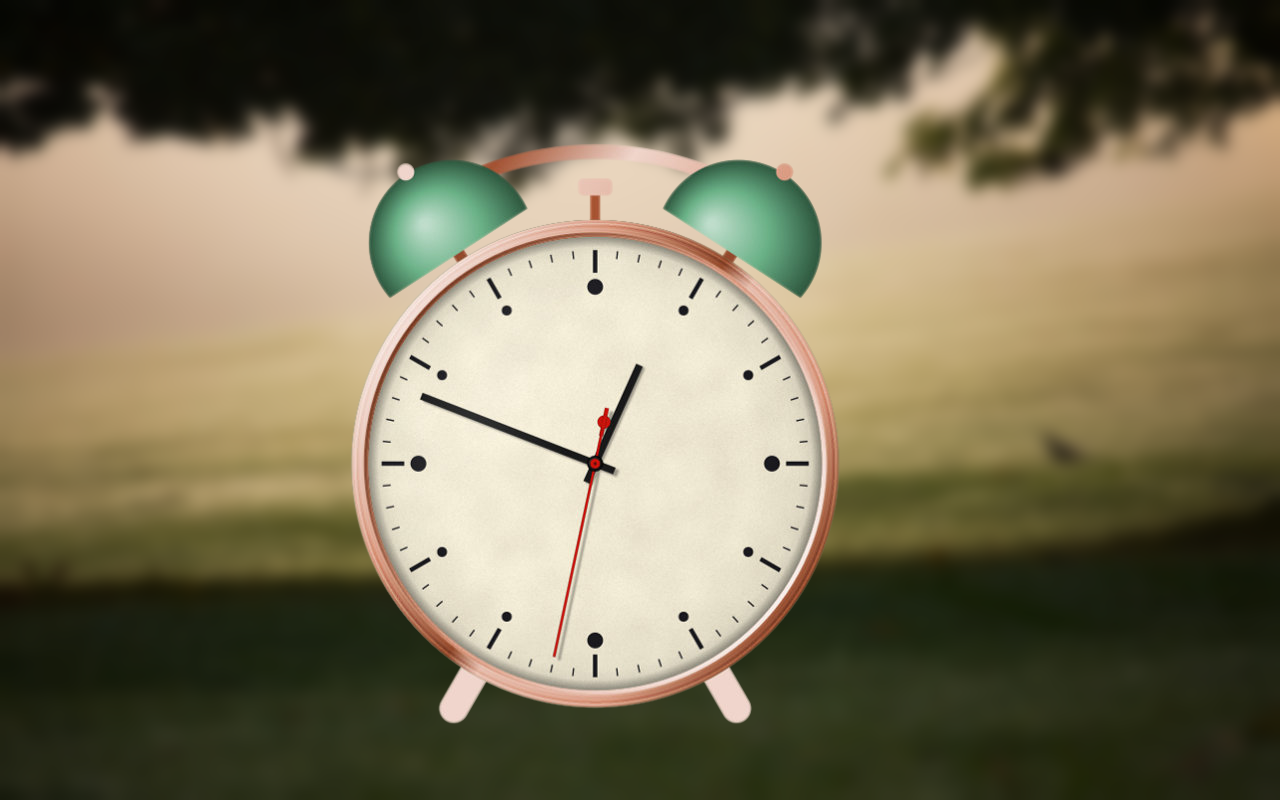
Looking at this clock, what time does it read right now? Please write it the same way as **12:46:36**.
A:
**12:48:32**
